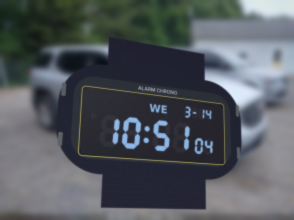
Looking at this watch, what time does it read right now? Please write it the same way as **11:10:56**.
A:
**10:51:04**
